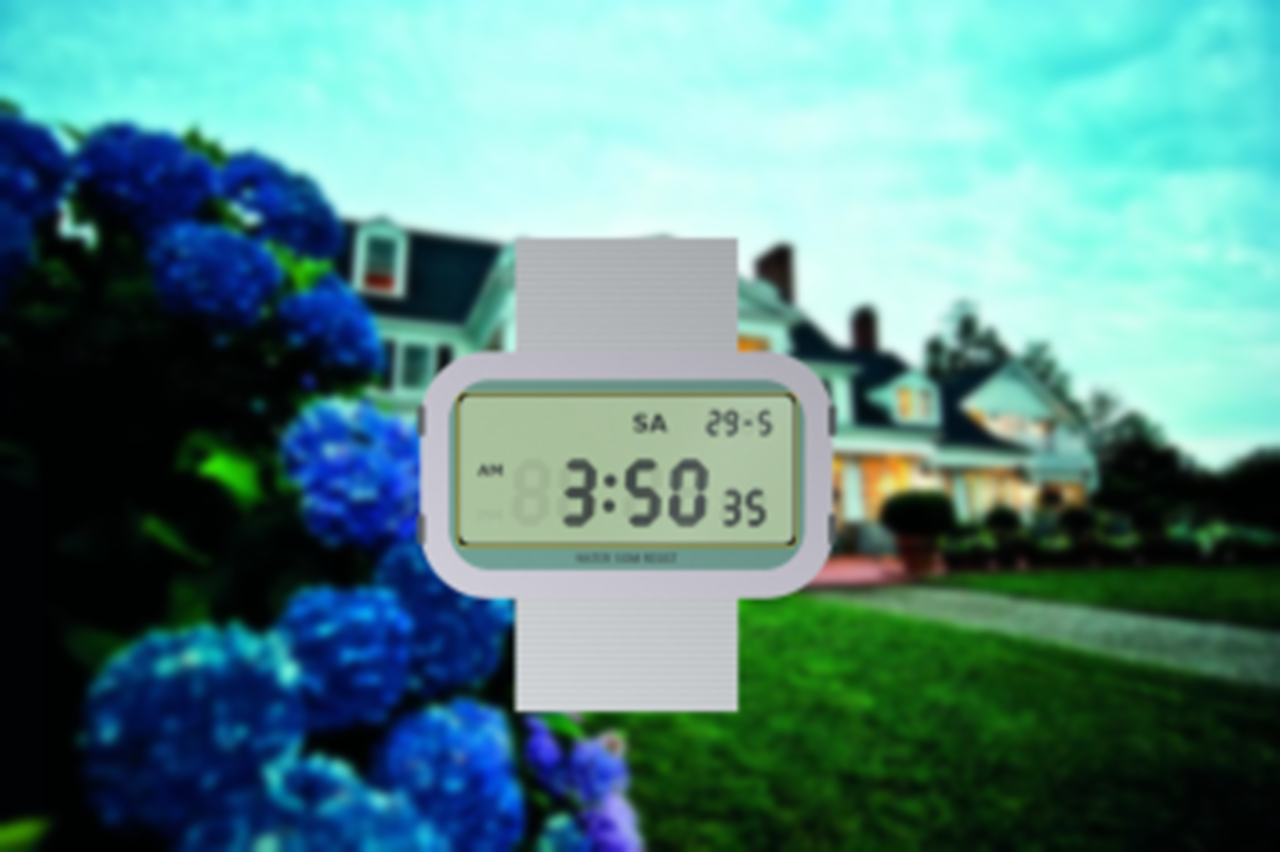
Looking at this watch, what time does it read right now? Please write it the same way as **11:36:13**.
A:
**3:50:35**
